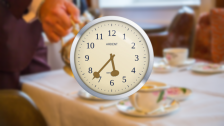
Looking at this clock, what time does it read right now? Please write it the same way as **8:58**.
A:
**5:37**
